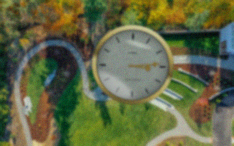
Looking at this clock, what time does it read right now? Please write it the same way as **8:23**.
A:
**3:14**
